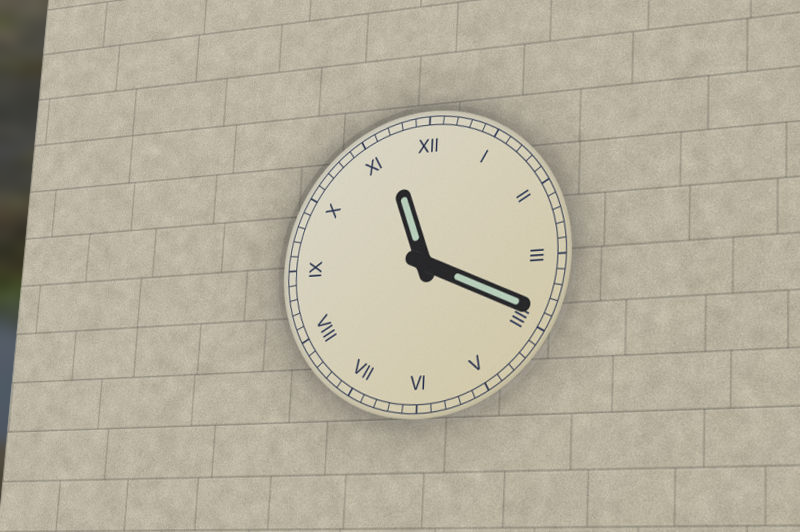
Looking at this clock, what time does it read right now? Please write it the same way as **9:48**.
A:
**11:19**
